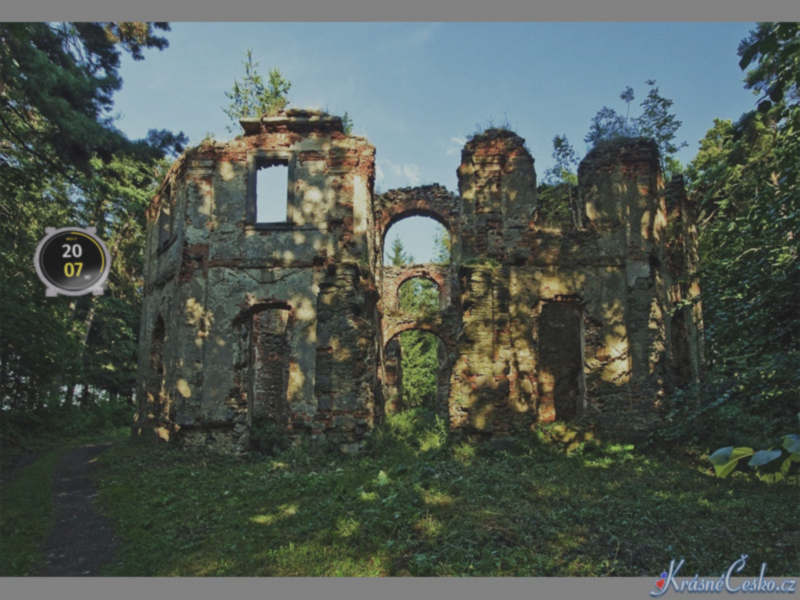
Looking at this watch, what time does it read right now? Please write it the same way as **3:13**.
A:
**20:07**
